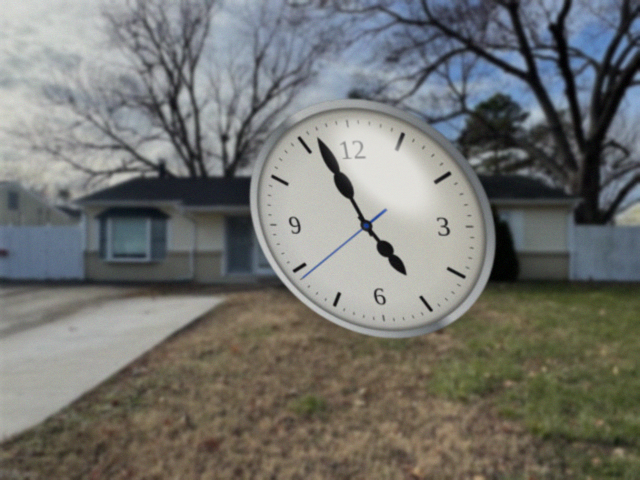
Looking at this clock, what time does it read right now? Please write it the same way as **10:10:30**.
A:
**4:56:39**
